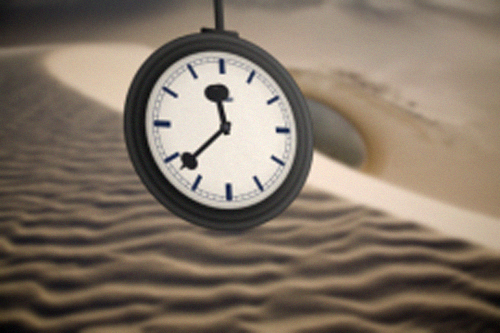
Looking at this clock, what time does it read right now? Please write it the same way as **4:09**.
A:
**11:38**
